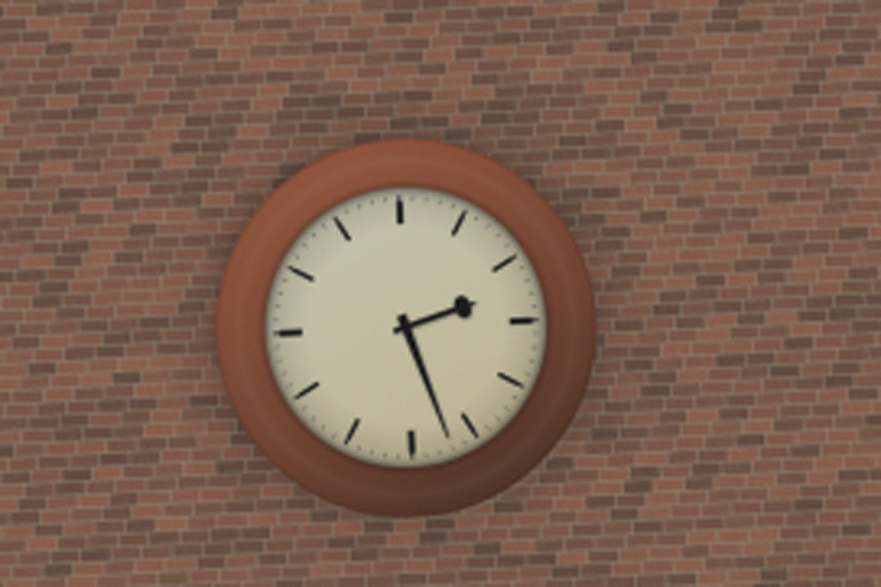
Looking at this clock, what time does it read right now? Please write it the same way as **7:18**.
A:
**2:27**
